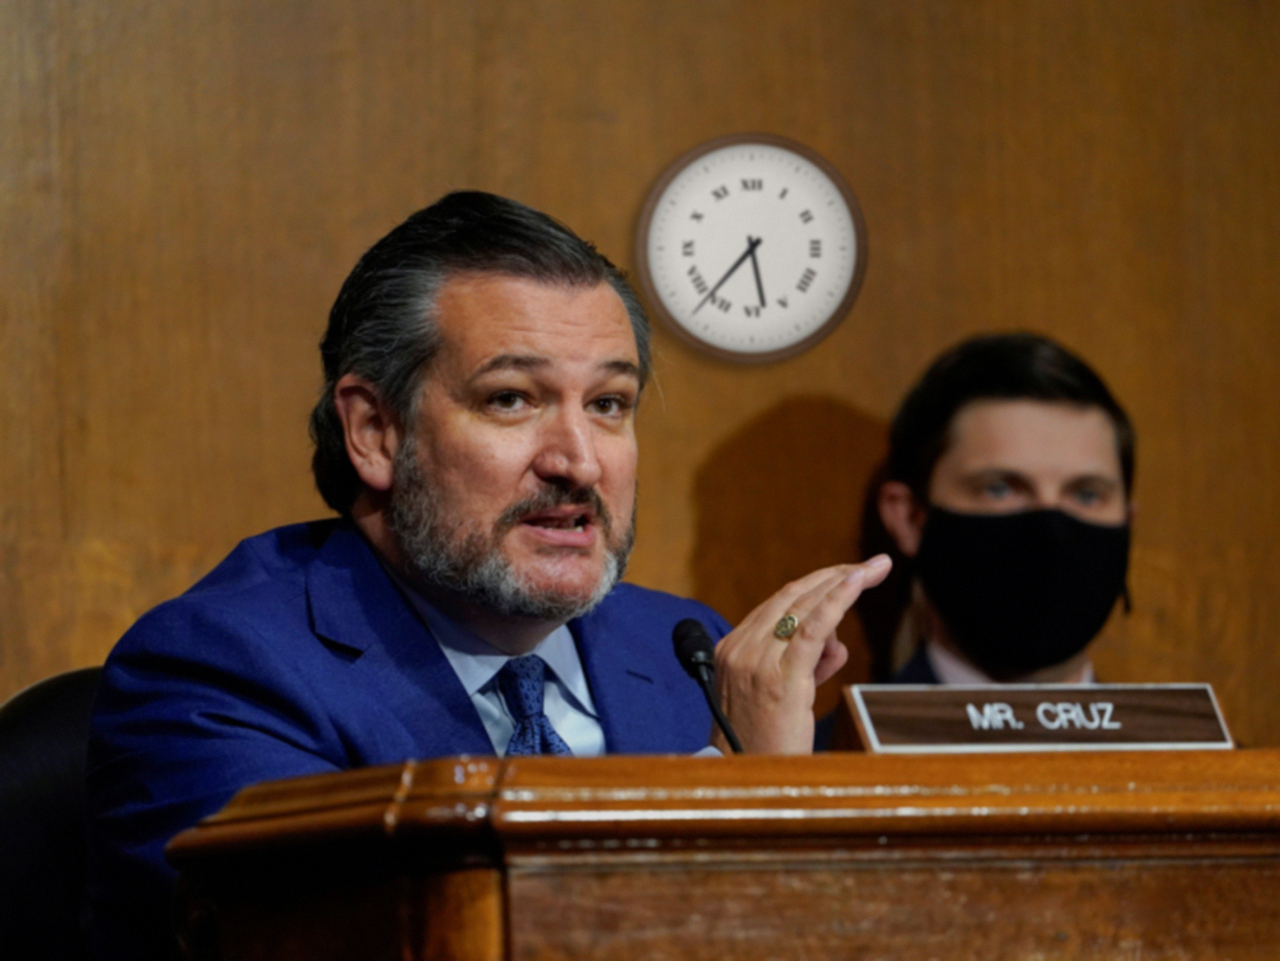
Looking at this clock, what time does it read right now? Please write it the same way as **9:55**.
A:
**5:37**
